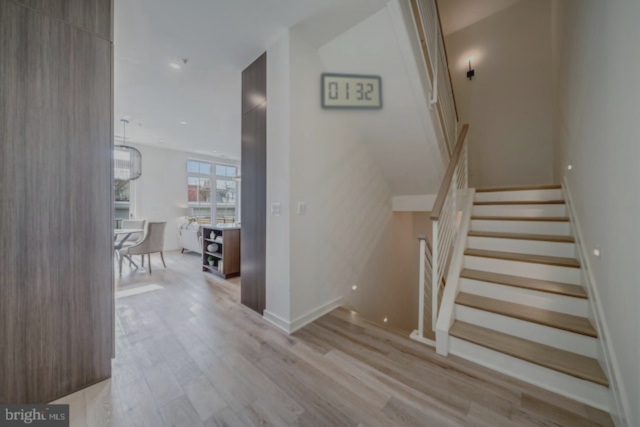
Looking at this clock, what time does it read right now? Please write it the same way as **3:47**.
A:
**1:32**
